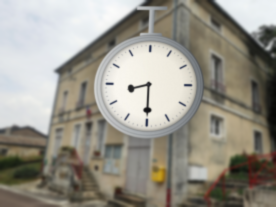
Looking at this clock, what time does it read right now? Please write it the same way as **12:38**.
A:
**8:30**
